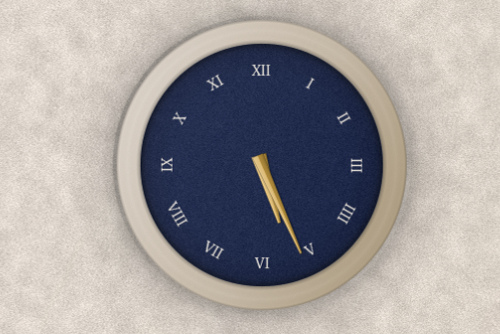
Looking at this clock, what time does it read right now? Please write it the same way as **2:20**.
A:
**5:26**
